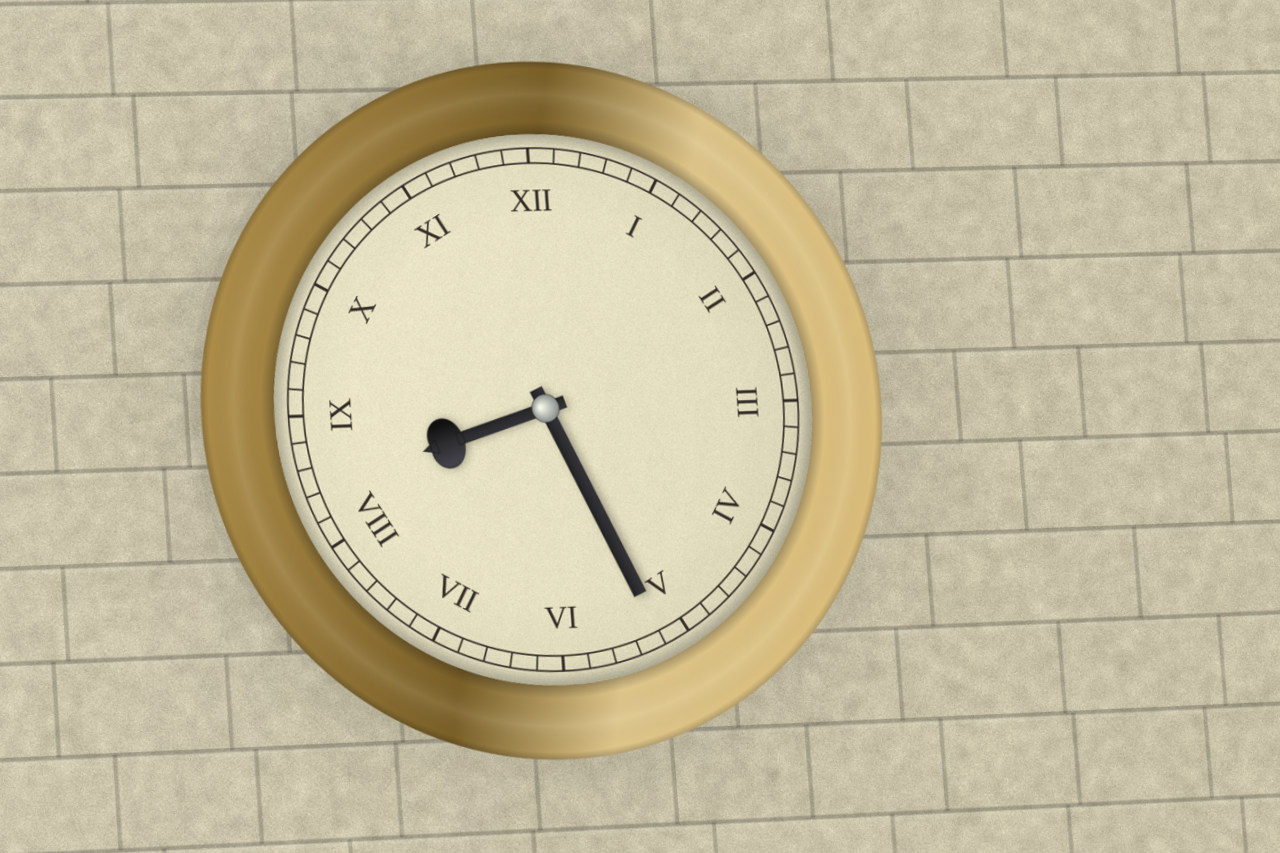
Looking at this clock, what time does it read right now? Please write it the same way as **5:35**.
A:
**8:26**
